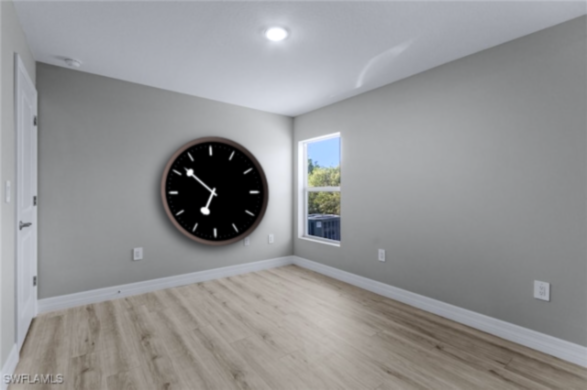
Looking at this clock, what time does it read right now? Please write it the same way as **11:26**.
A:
**6:52**
